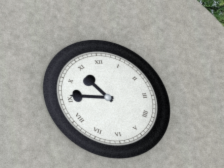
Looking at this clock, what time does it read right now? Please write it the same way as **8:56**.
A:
**10:46**
